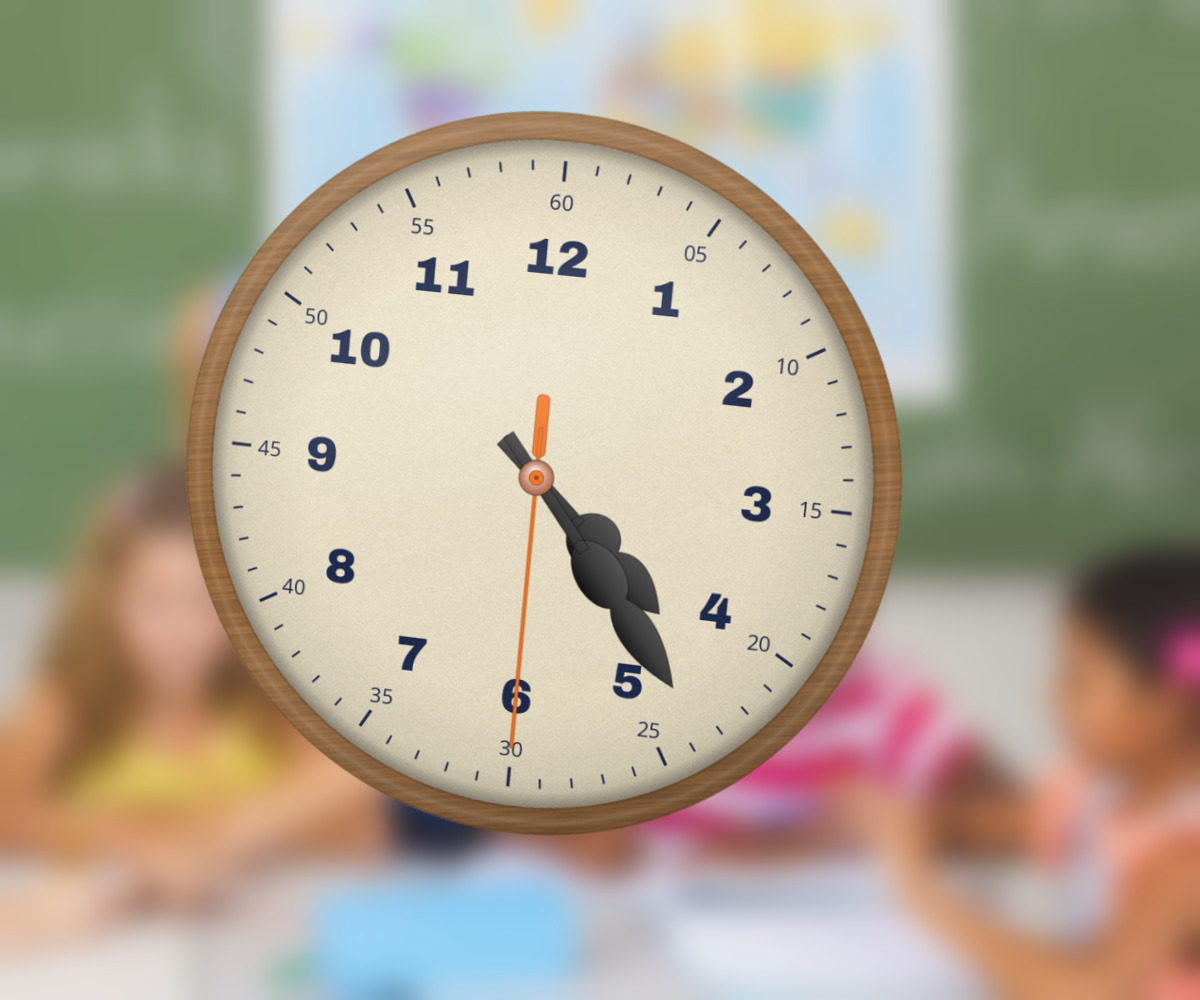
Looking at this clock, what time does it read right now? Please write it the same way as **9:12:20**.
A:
**4:23:30**
